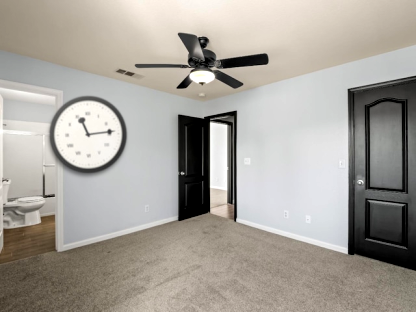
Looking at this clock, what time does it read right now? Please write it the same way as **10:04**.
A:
**11:14**
